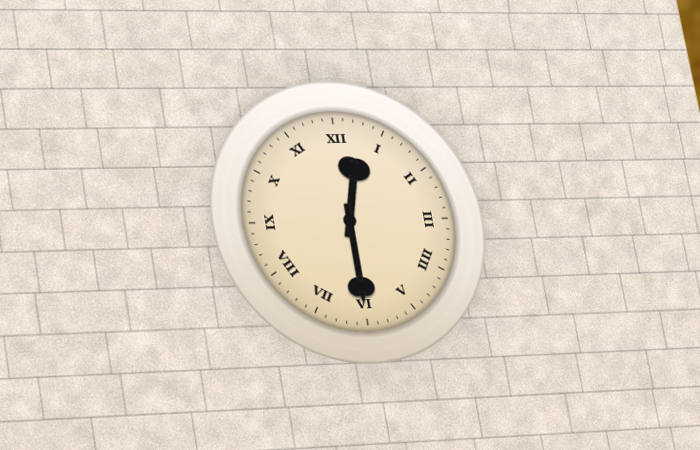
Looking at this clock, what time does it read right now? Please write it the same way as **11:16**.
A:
**12:30**
